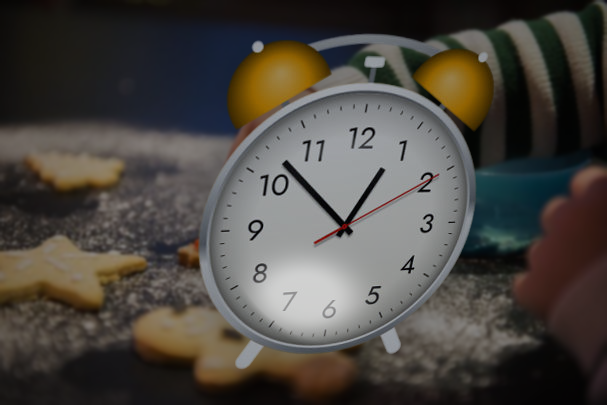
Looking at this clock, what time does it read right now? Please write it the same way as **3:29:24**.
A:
**12:52:10**
